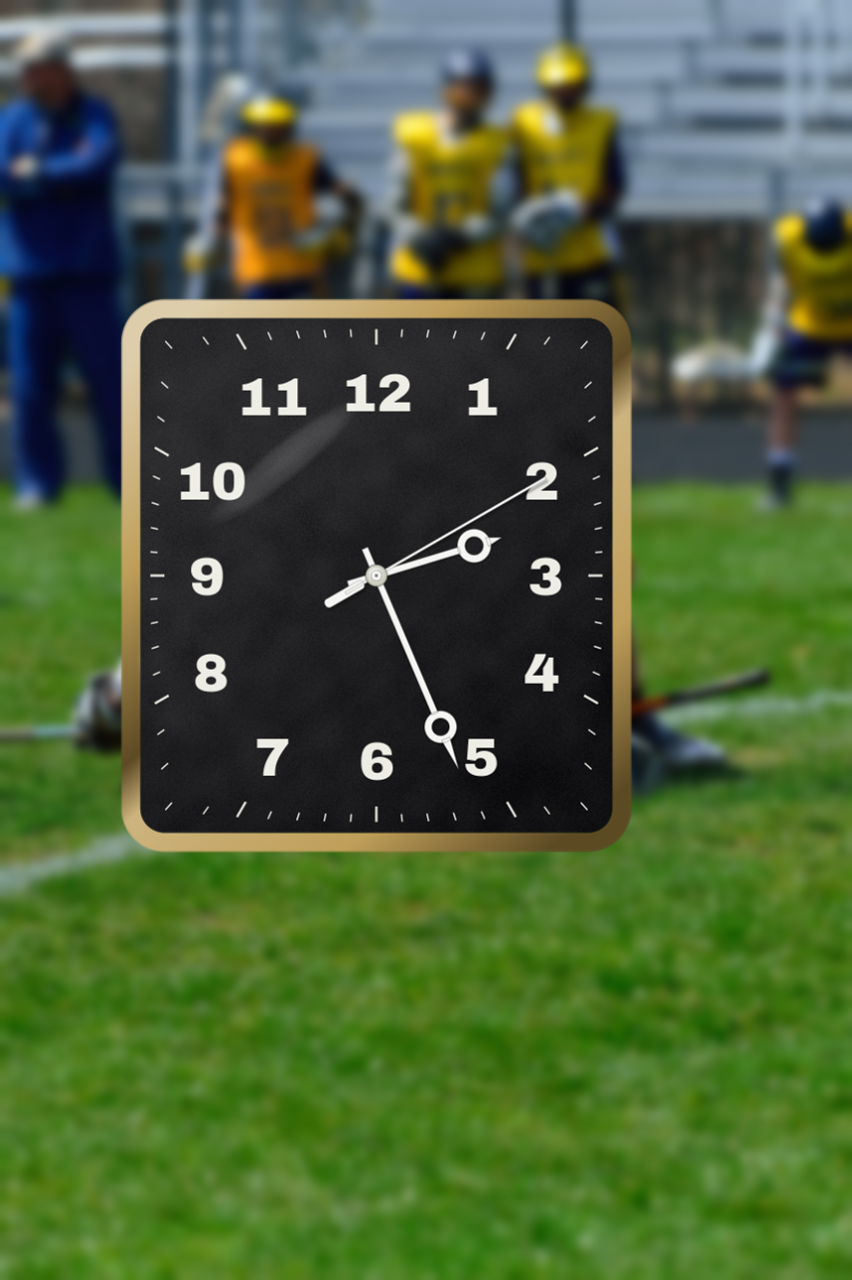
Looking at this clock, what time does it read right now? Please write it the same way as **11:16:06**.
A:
**2:26:10**
